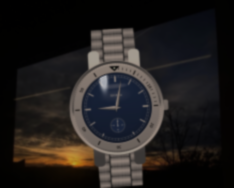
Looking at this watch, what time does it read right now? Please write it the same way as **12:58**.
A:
**9:02**
